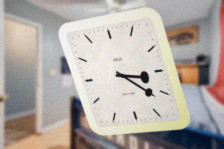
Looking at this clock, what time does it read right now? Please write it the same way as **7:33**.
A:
**3:22**
